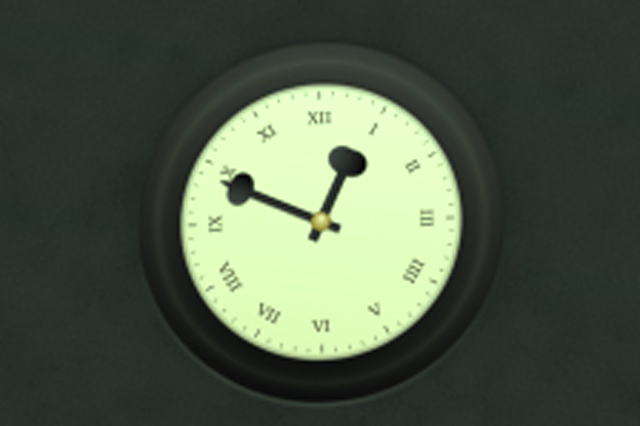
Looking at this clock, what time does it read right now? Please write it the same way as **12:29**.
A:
**12:49**
